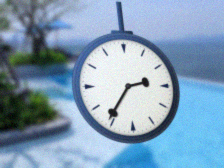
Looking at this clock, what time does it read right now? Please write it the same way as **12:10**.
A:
**2:36**
